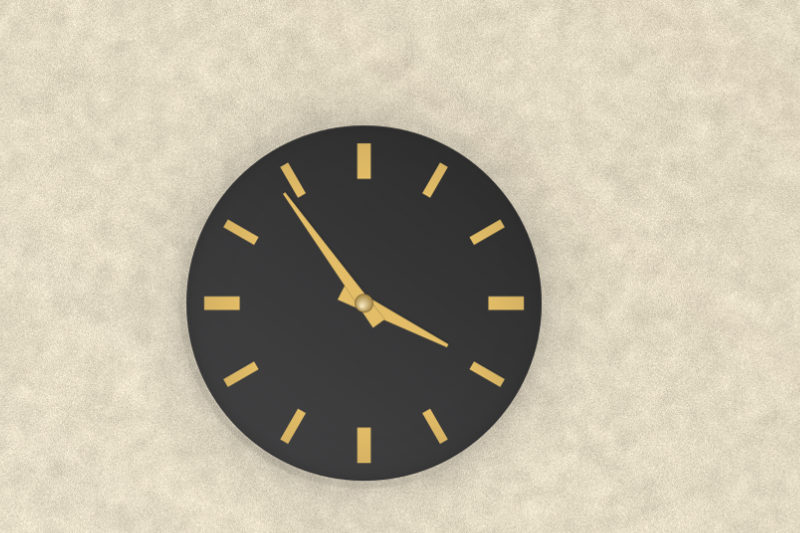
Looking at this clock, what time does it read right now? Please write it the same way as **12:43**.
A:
**3:54**
